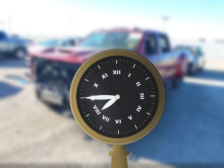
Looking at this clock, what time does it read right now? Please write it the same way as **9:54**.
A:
**7:45**
